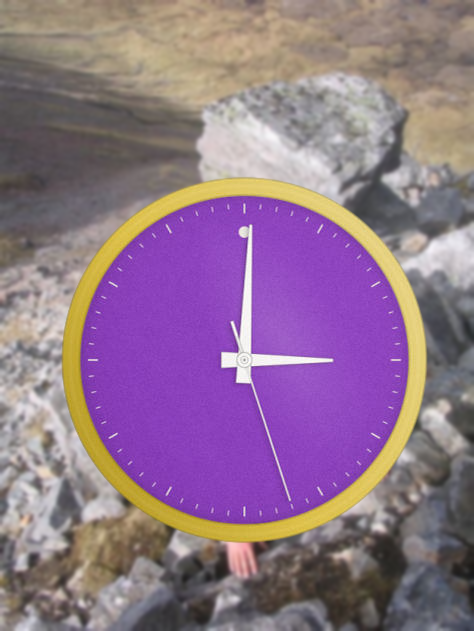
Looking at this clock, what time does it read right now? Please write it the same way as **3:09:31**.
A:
**3:00:27**
